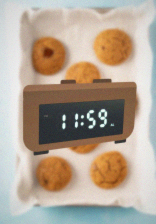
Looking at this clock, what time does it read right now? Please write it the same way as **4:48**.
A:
**11:59**
